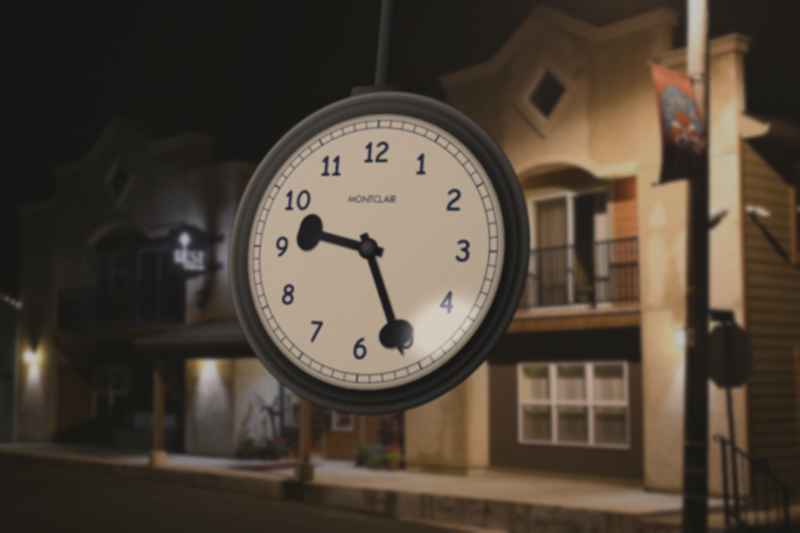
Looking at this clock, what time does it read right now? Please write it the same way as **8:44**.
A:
**9:26**
